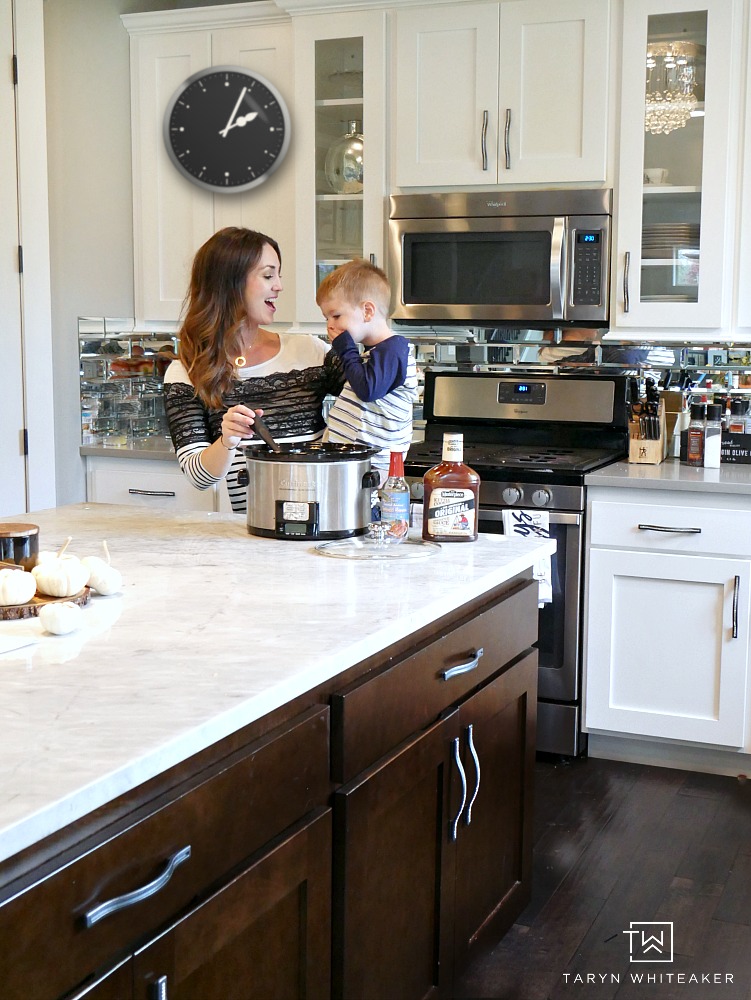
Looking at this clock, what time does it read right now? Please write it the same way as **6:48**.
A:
**2:04**
